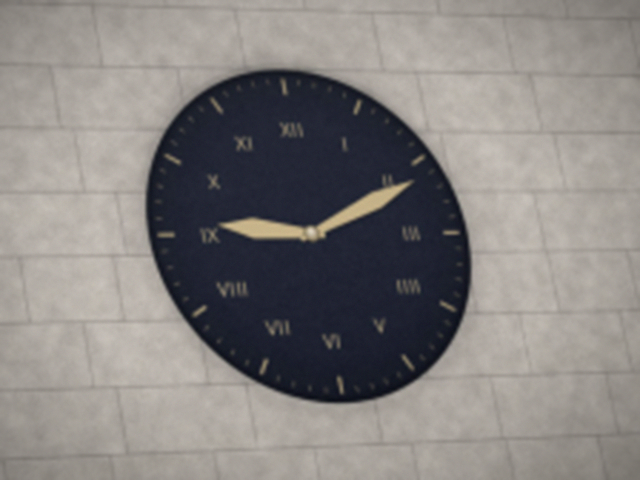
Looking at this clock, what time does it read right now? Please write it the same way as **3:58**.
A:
**9:11**
